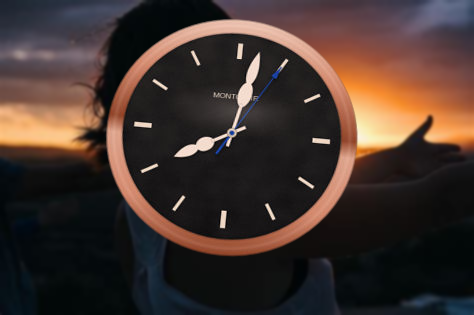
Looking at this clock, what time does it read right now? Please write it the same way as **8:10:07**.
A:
**8:02:05**
